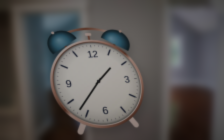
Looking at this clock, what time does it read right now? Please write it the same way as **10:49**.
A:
**1:37**
